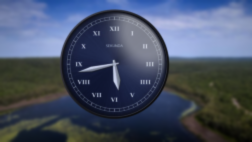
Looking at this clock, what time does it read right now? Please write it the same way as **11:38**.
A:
**5:43**
